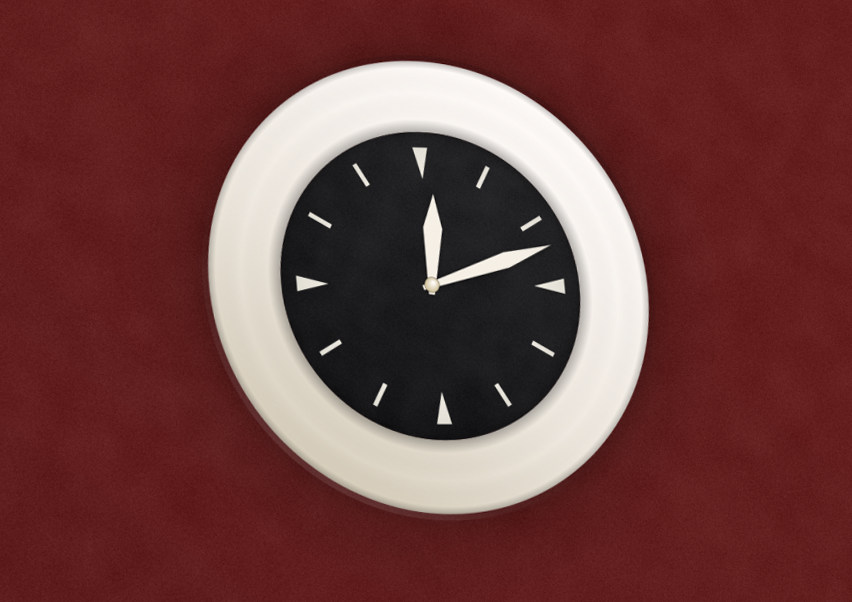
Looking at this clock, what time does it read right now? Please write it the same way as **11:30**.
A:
**12:12**
